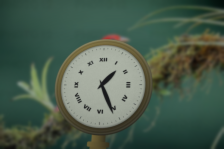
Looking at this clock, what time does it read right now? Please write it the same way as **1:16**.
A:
**1:26**
